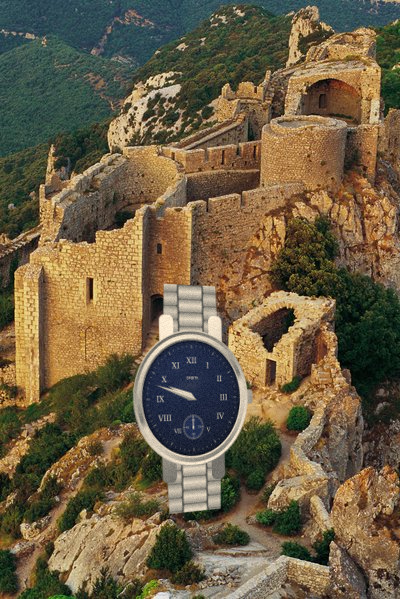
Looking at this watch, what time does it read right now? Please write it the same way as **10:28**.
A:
**9:48**
